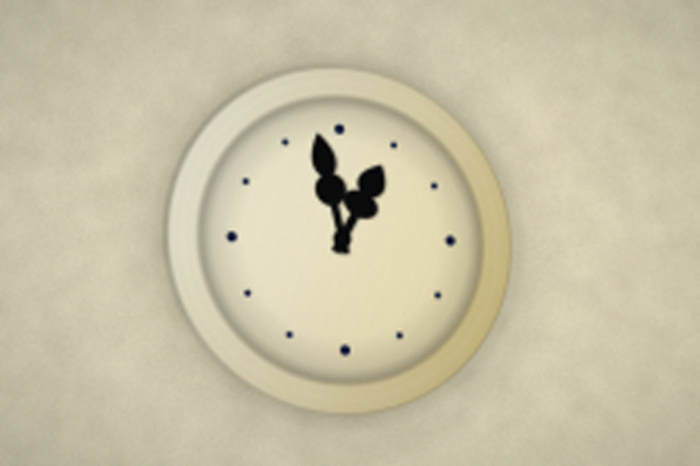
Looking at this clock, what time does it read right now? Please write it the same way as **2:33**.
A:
**12:58**
